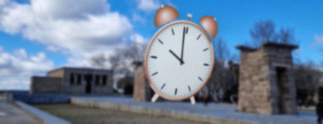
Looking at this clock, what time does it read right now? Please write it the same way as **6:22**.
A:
**9:59**
